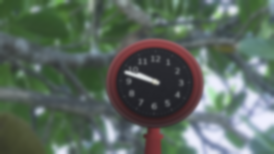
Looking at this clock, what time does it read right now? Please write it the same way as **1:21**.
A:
**9:48**
